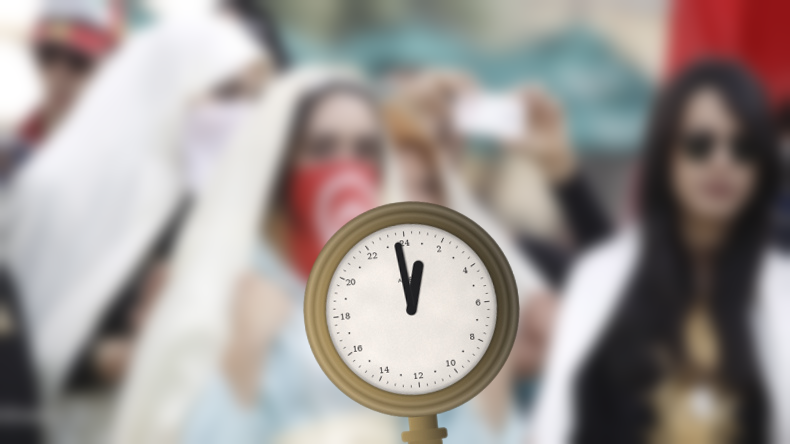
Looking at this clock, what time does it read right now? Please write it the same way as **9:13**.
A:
**0:59**
